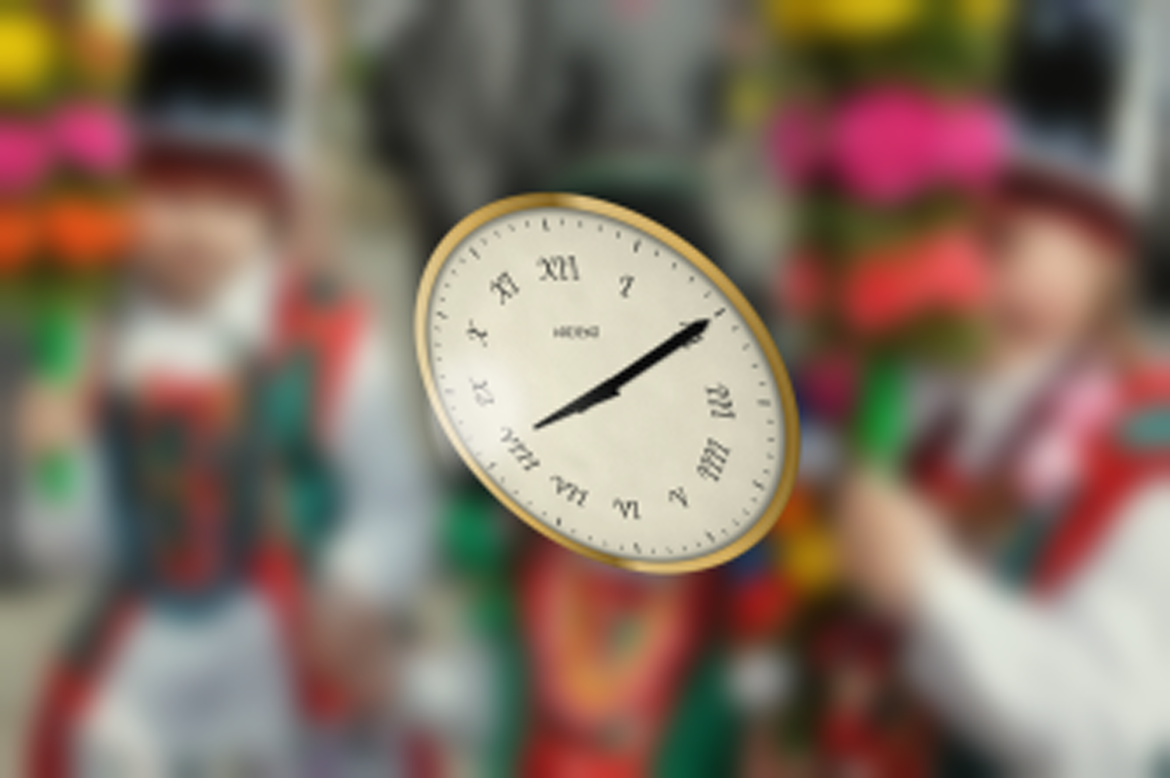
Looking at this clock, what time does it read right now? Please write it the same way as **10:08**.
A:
**8:10**
